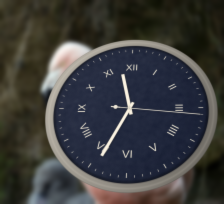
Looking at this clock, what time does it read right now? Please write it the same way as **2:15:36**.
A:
**11:34:16**
